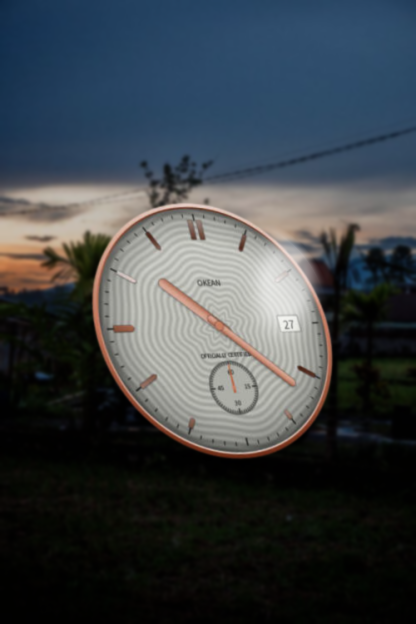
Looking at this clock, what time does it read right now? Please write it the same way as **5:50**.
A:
**10:22**
